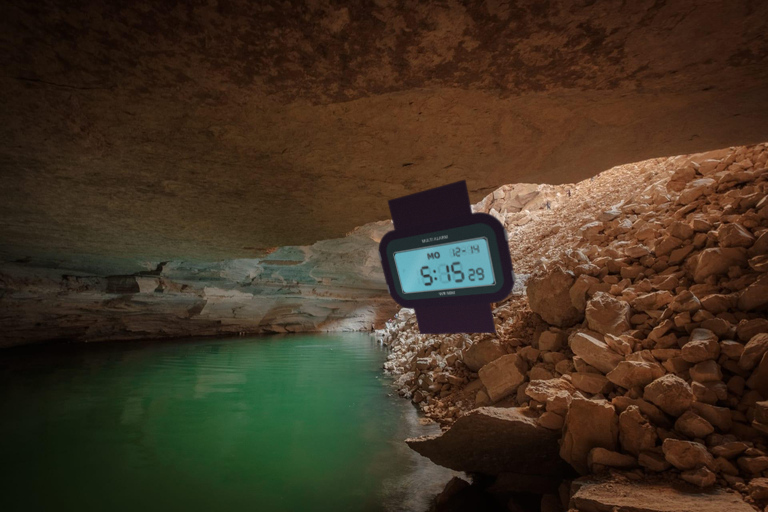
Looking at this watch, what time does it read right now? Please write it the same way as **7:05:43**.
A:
**5:15:29**
